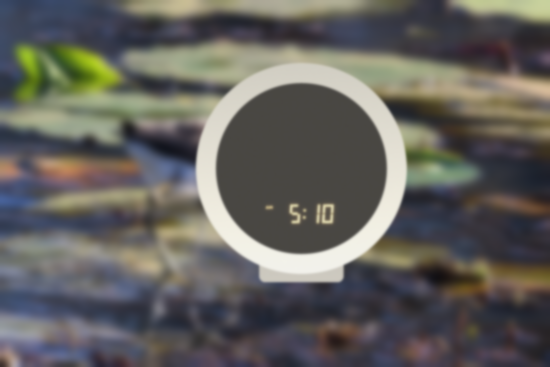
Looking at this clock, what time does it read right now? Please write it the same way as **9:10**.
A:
**5:10**
